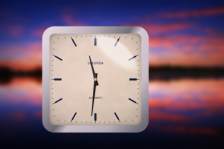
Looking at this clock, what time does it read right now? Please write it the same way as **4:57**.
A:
**11:31**
